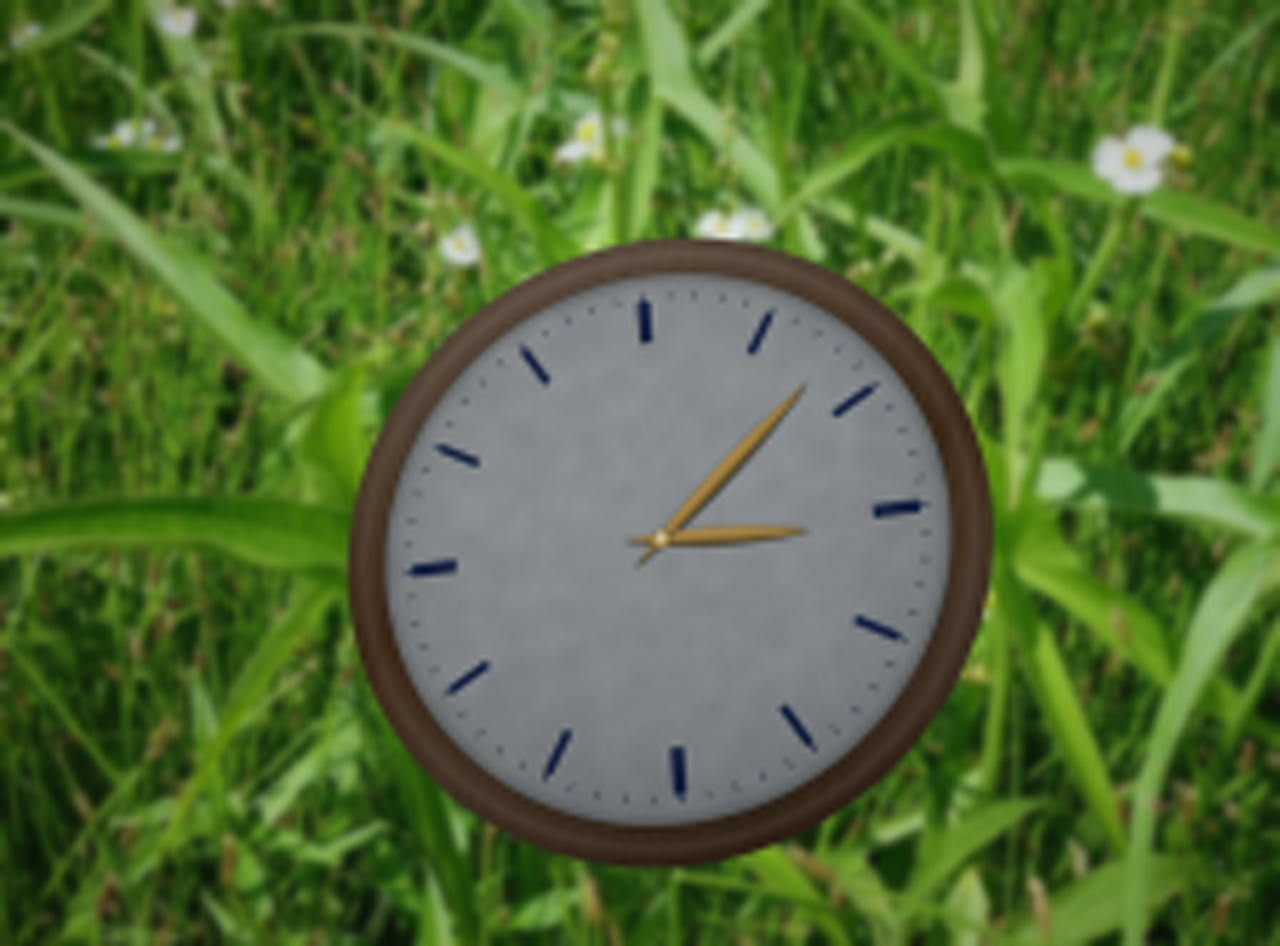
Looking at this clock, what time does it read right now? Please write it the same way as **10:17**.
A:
**3:08**
